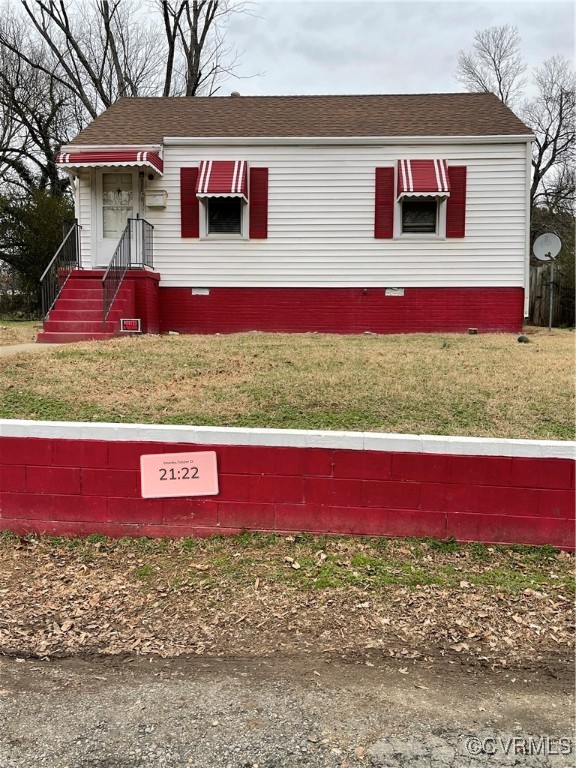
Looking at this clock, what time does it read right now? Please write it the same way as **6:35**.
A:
**21:22**
